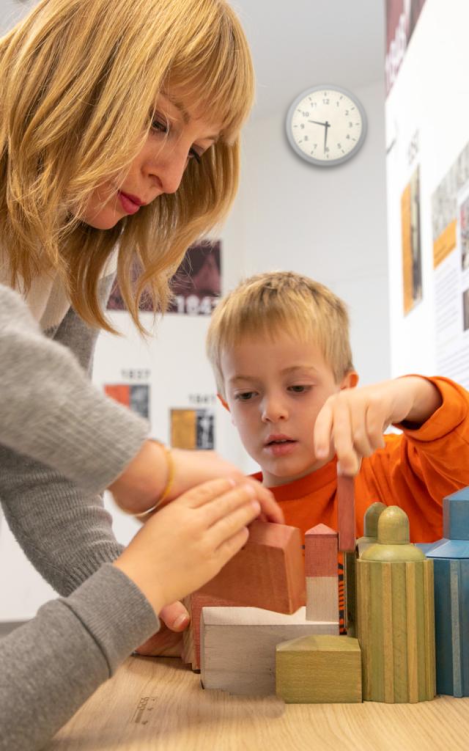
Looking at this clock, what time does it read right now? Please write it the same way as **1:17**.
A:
**9:31**
